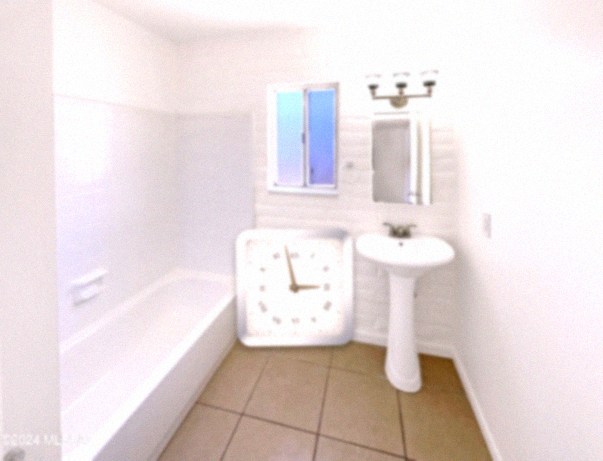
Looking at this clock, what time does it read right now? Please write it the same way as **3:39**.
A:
**2:58**
